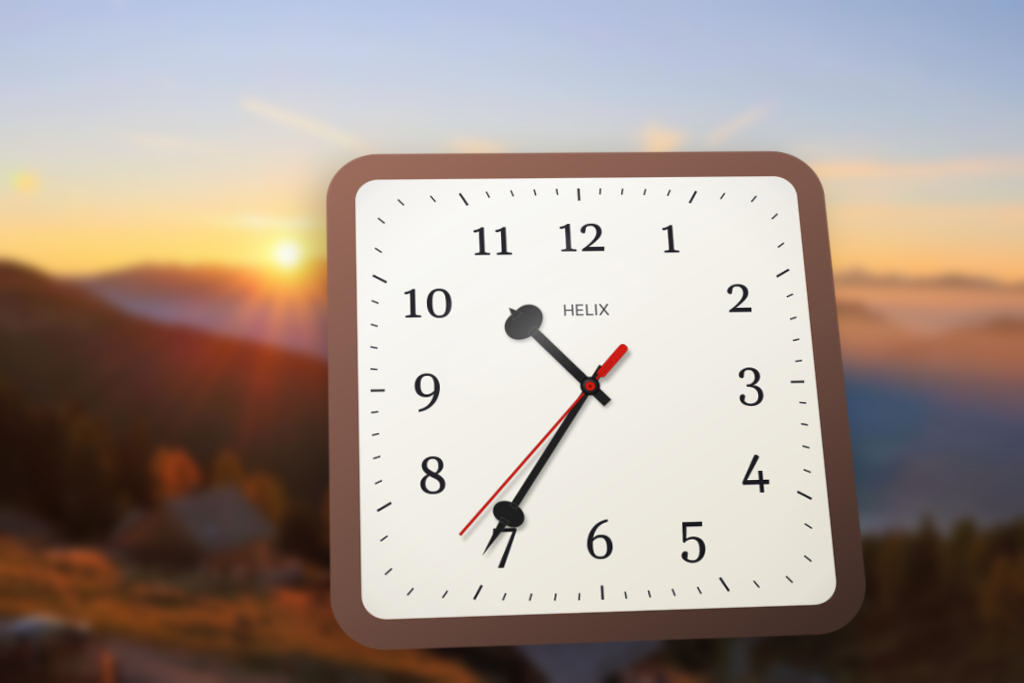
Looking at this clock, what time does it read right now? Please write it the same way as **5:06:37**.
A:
**10:35:37**
